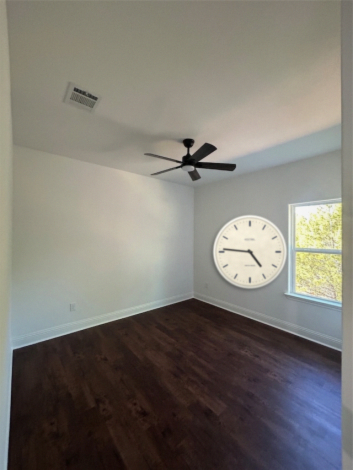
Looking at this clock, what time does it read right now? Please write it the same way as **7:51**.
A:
**4:46**
